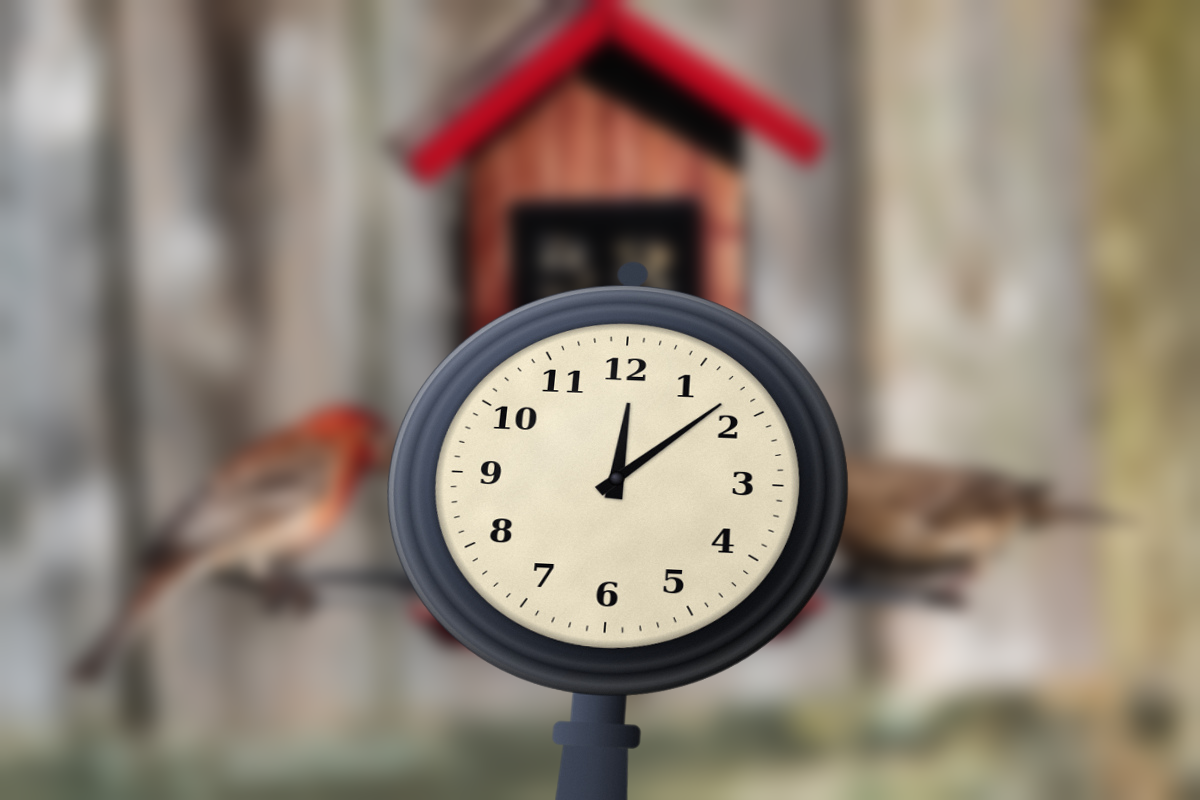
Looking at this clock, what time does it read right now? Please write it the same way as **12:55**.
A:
**12:08**
